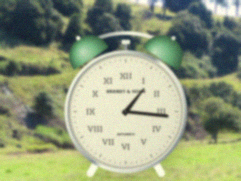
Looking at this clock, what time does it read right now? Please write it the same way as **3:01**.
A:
**1:16**
